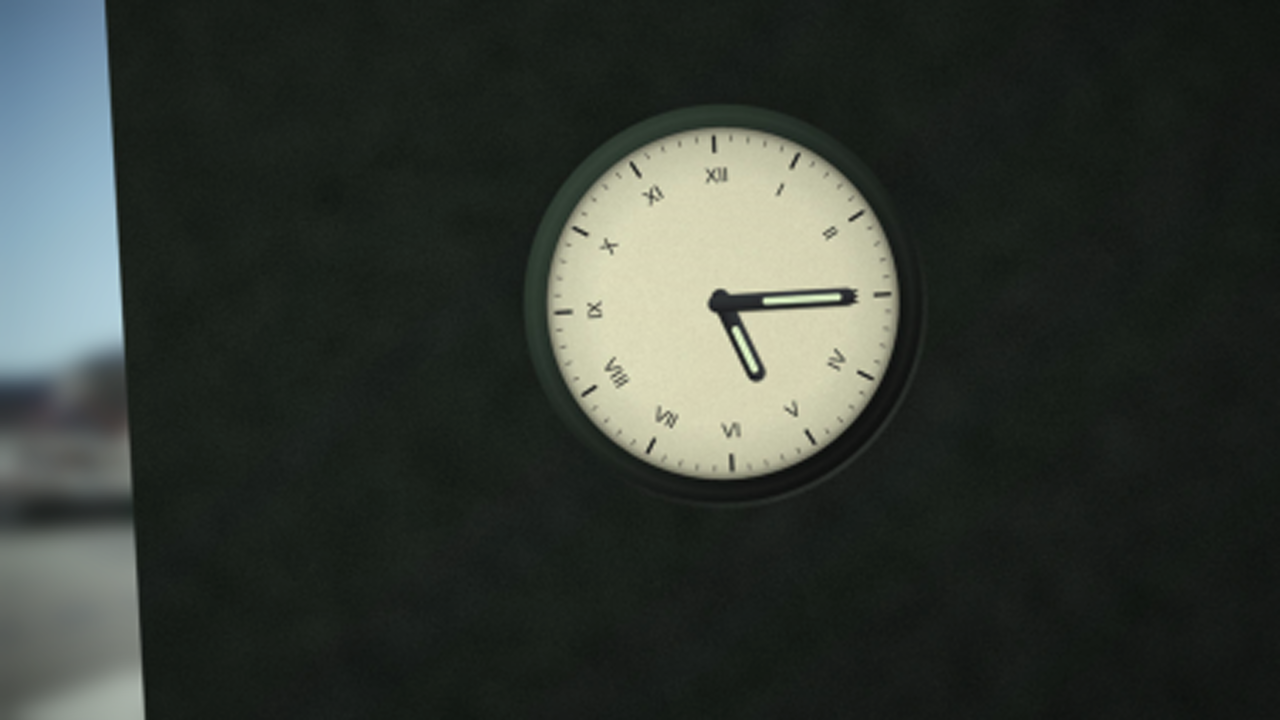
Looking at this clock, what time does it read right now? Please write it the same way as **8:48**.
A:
**5:15**
